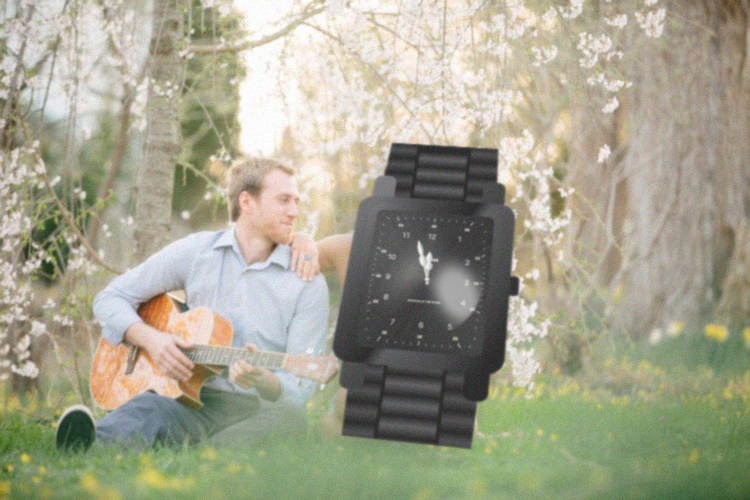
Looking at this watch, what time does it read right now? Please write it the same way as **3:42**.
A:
**11:57**
